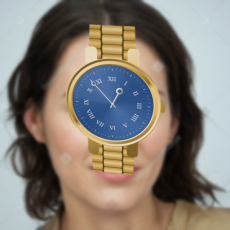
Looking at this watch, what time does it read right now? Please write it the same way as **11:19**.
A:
**12:53**
